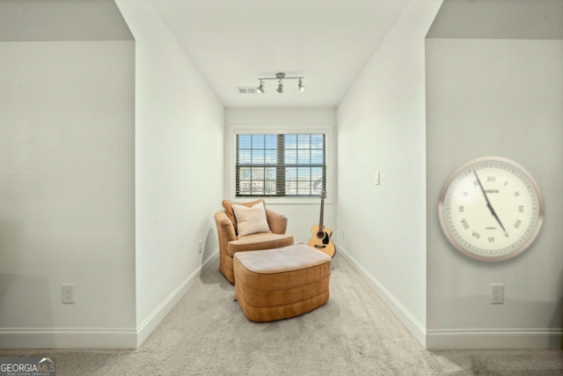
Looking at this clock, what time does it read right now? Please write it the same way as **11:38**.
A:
**4:56**
